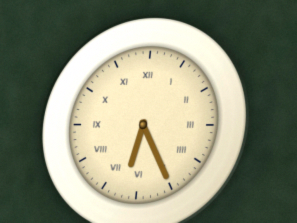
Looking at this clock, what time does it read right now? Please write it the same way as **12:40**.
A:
**6:25**
